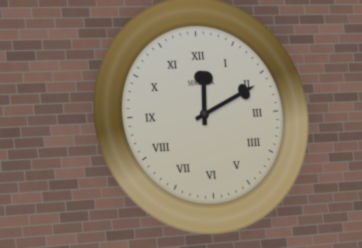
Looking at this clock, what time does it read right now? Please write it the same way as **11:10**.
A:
**12:11**
